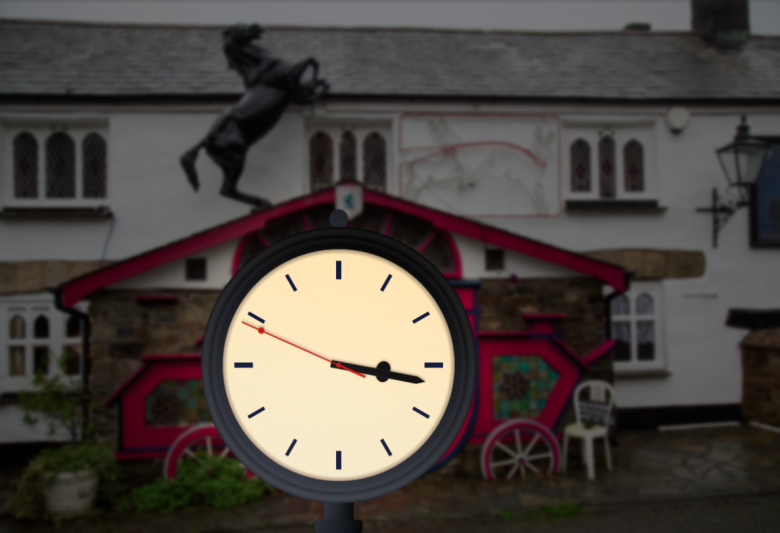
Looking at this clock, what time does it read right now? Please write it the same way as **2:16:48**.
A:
**3:16:49**
